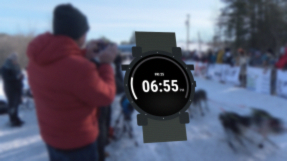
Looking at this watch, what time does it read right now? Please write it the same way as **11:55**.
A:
**6:55**
